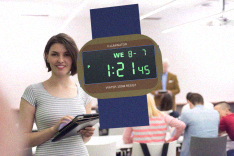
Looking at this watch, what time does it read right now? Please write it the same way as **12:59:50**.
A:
**1:21:45**
